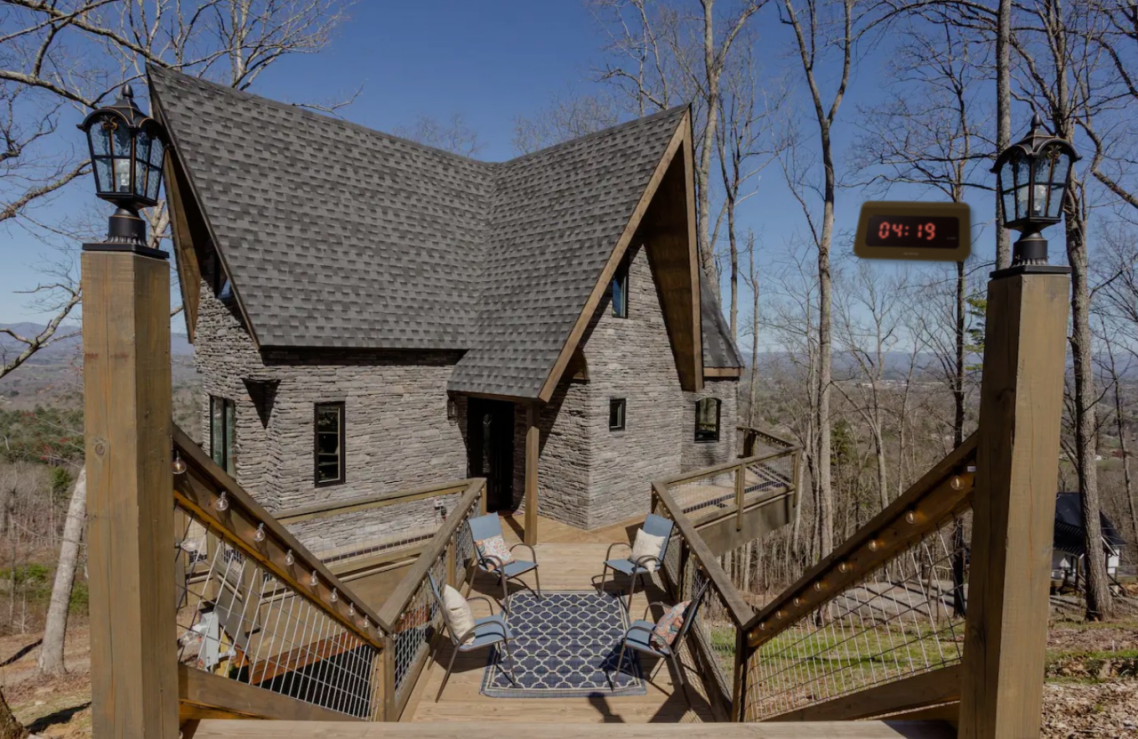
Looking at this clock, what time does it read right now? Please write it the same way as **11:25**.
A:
**4:19**
